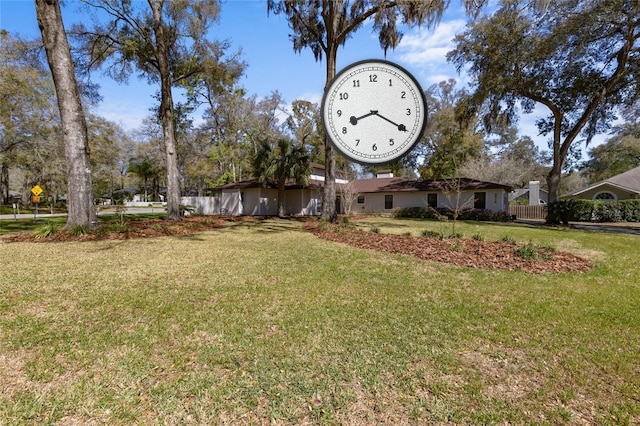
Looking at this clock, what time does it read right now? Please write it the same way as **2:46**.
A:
**8:20**
